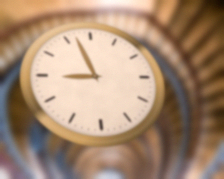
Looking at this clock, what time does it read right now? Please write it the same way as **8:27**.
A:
**8:57**
